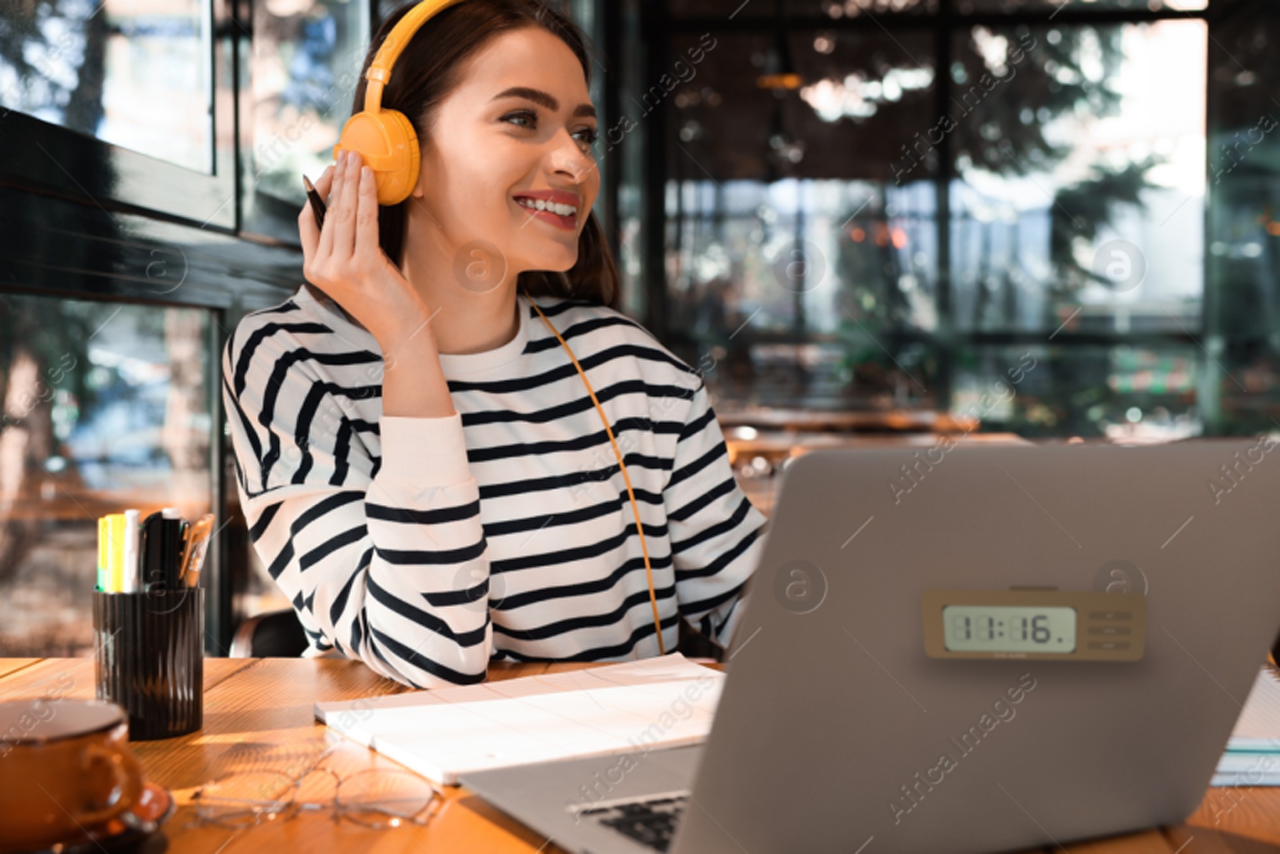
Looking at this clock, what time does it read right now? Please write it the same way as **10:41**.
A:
**11:16**
